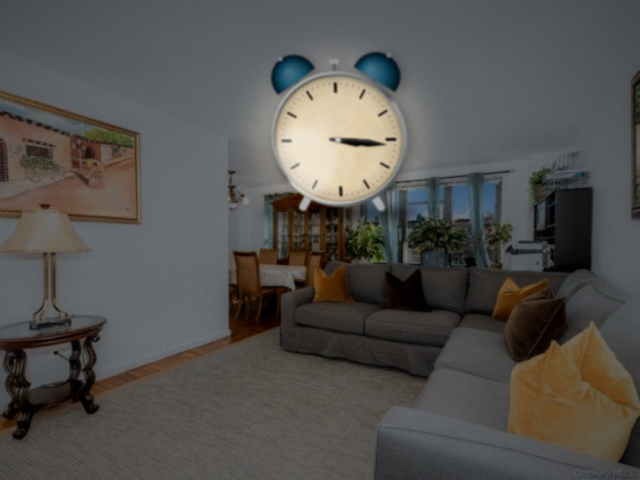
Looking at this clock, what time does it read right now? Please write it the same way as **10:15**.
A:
**3:16**
